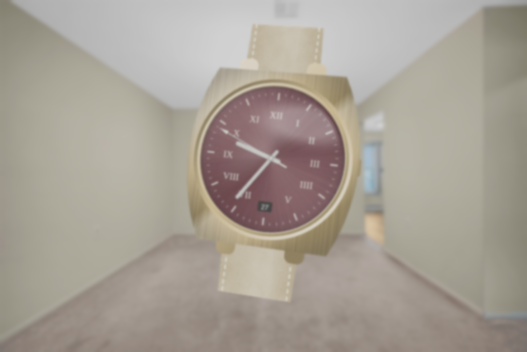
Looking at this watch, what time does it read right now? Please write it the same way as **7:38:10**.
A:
**9:35:49**
